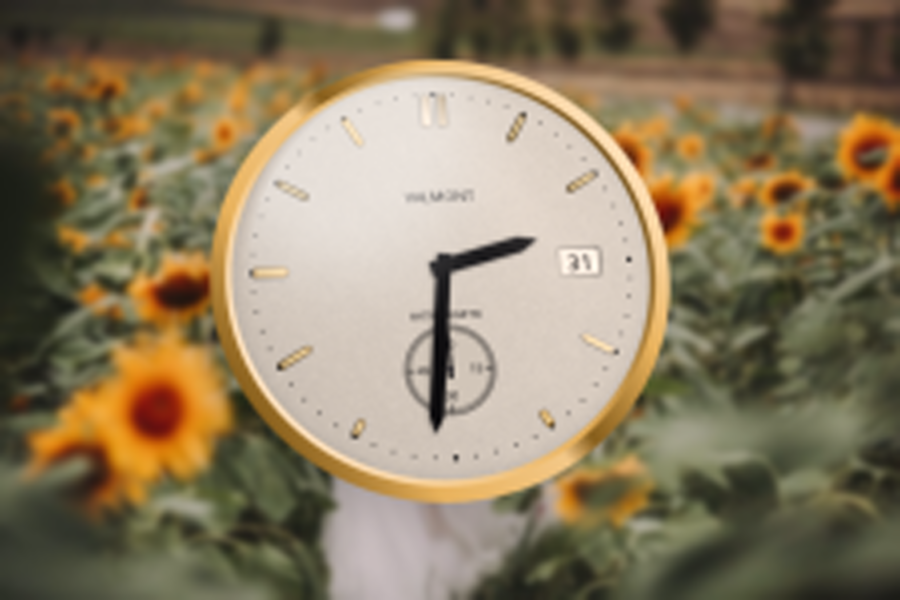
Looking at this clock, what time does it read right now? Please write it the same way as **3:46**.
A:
**2:31**
